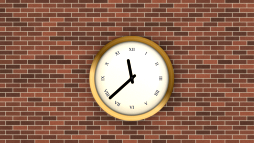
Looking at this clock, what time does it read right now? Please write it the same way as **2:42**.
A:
**11:38**
